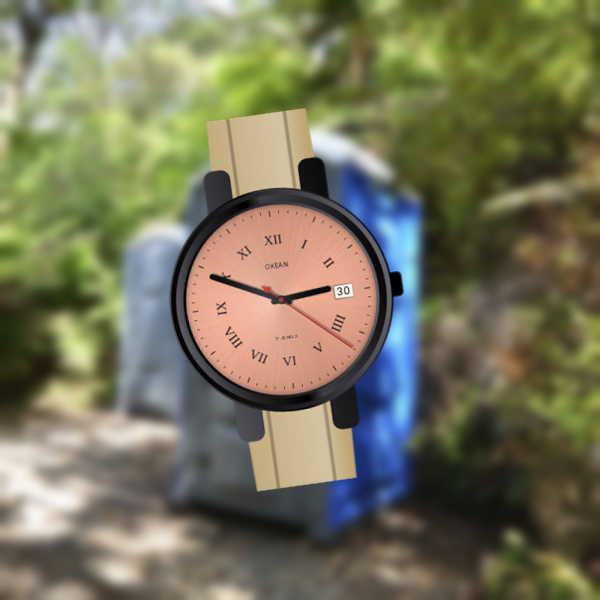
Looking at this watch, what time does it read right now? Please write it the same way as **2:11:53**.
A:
**2:49:22**
